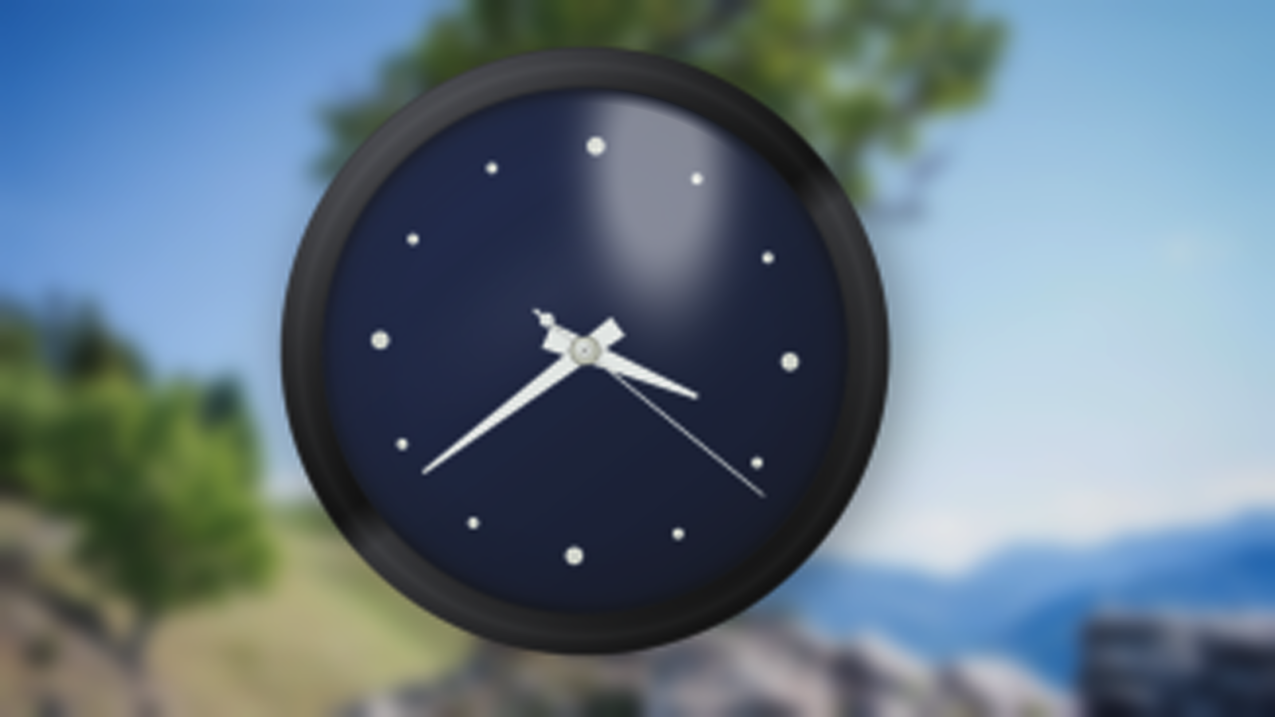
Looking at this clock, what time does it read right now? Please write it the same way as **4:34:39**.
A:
**3:38:21**
